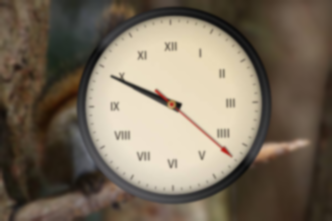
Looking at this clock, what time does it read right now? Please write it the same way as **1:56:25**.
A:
**9:49:22**
